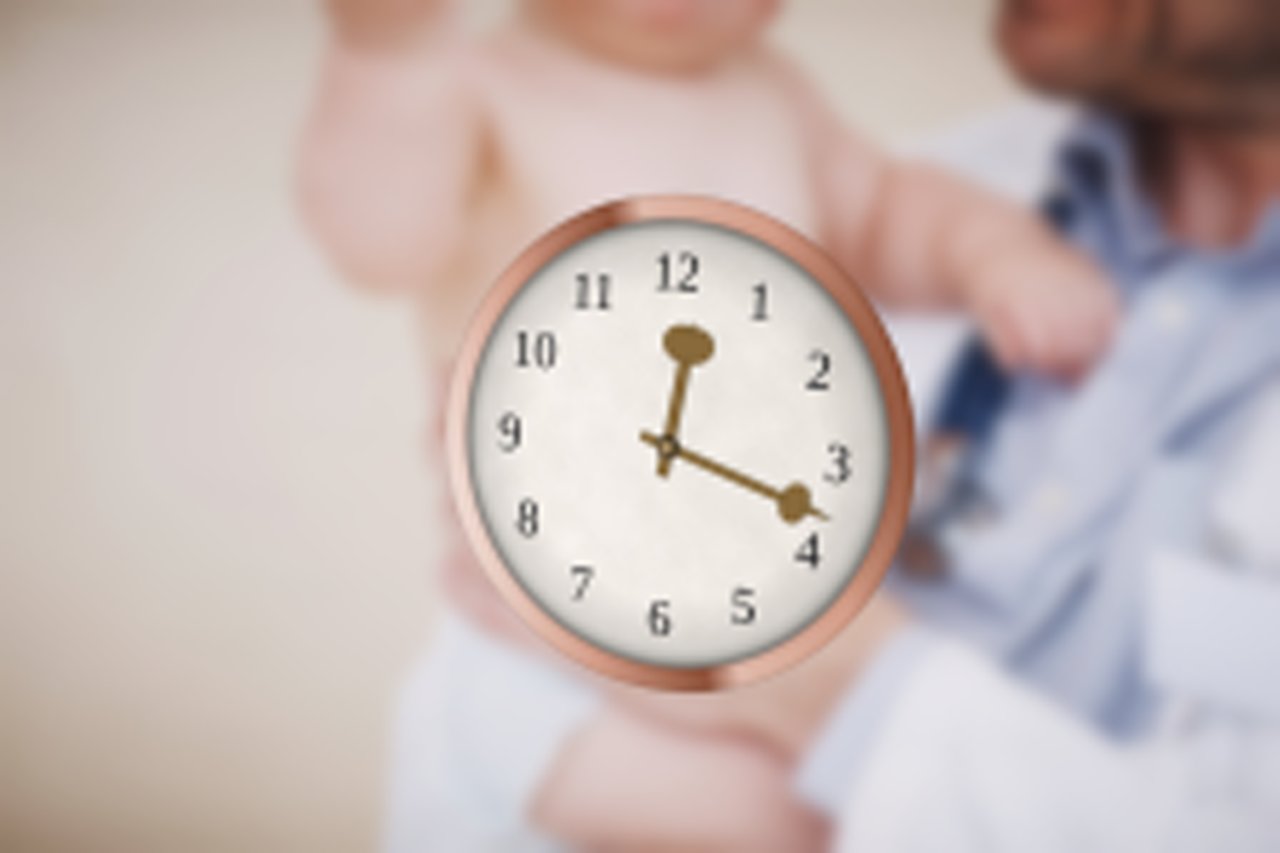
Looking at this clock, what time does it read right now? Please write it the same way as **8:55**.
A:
**12:18**
